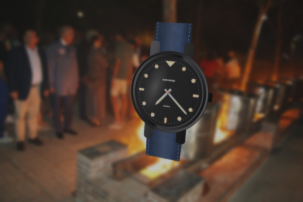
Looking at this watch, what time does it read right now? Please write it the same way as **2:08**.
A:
**7:22**
